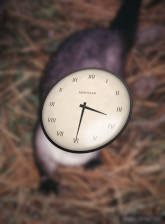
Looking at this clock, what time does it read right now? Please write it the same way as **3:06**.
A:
**3:30**
